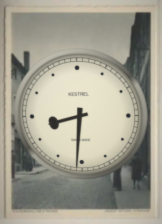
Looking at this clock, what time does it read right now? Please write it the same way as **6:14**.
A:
**8:31**
